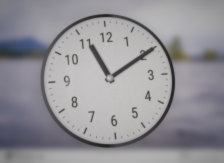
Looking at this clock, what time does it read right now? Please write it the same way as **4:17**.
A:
**11:10**
